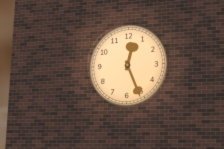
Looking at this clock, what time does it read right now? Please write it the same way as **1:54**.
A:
**12:26**
